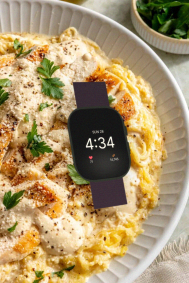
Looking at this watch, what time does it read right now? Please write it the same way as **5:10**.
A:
**4:34**
